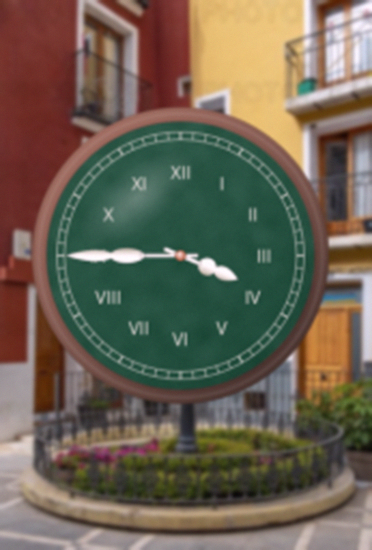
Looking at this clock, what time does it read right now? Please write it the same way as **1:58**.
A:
**3:45**
